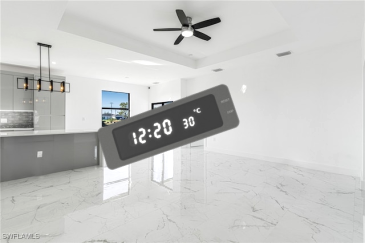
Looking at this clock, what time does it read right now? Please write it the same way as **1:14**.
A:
**12:20**
